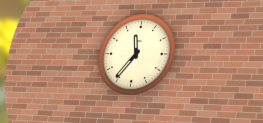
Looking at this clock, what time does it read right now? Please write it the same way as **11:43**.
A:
**11:36**
